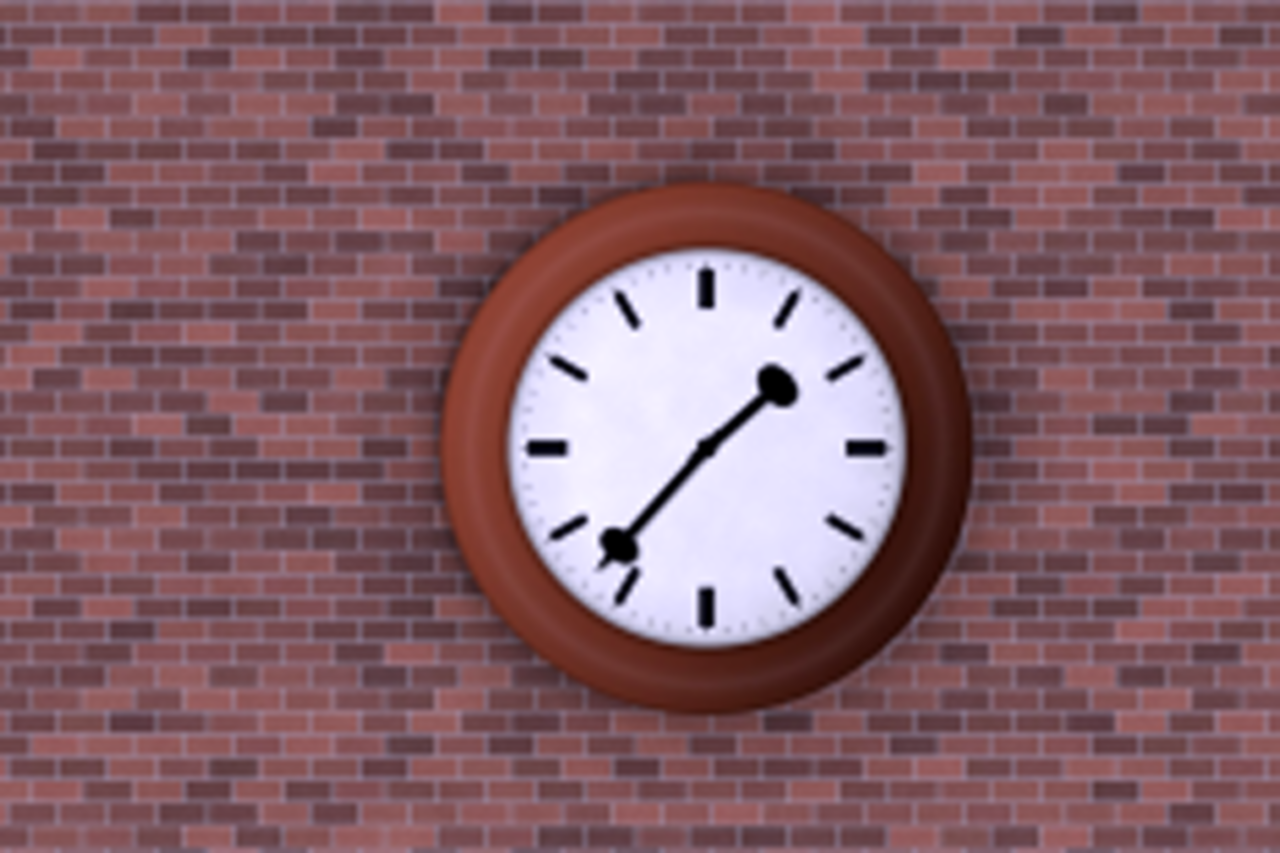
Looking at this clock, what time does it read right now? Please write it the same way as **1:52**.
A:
**1:37**
